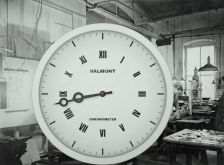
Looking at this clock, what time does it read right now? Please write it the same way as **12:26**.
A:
**8:43**
